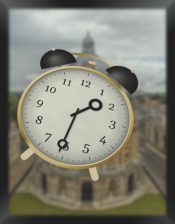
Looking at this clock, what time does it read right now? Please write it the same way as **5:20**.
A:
**1:31**
